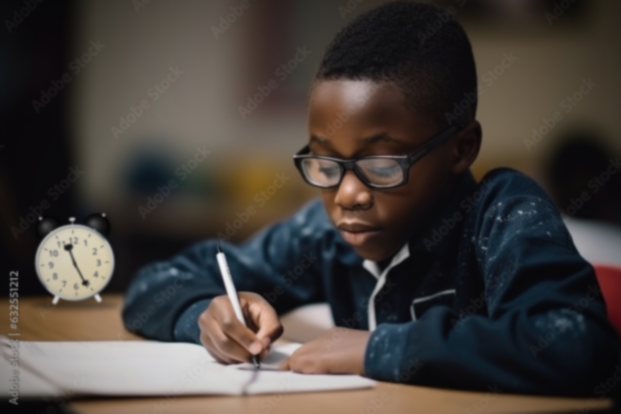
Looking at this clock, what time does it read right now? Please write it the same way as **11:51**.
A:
**11:26**
